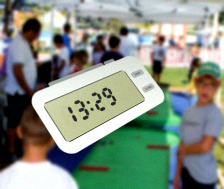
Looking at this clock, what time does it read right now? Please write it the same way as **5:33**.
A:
**13:29**
